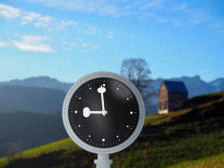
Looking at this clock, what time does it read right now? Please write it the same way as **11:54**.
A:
**8:59**
